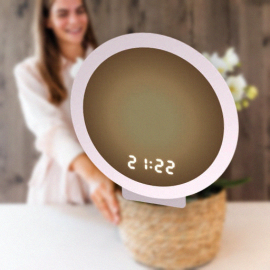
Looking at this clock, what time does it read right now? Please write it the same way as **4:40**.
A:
**21:22**
